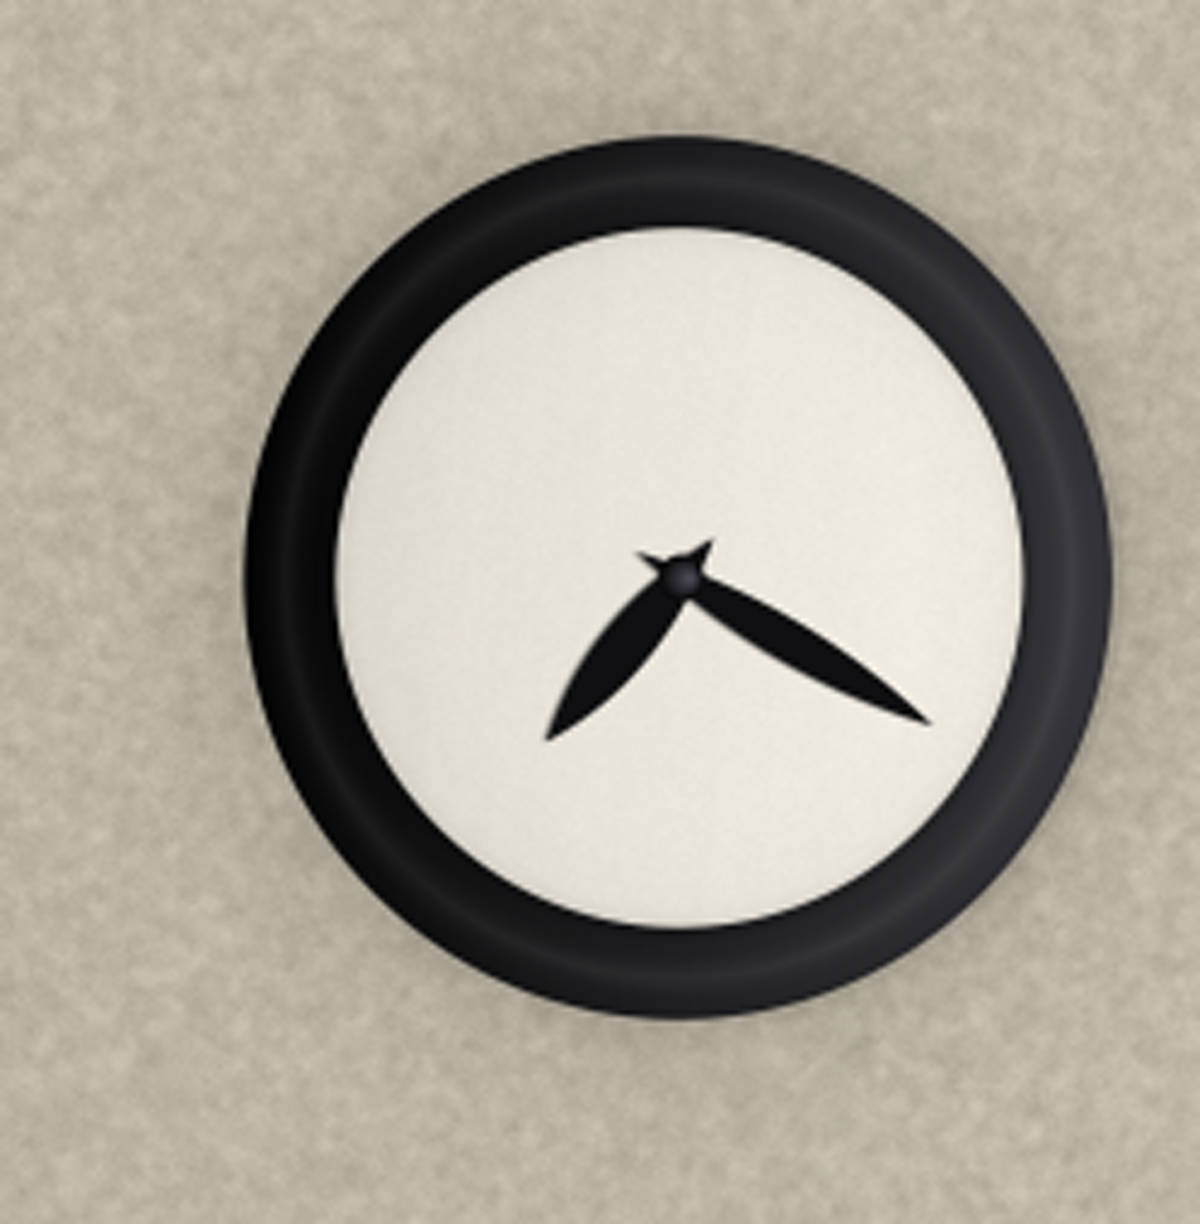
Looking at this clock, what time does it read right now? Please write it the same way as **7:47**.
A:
**7:20**
